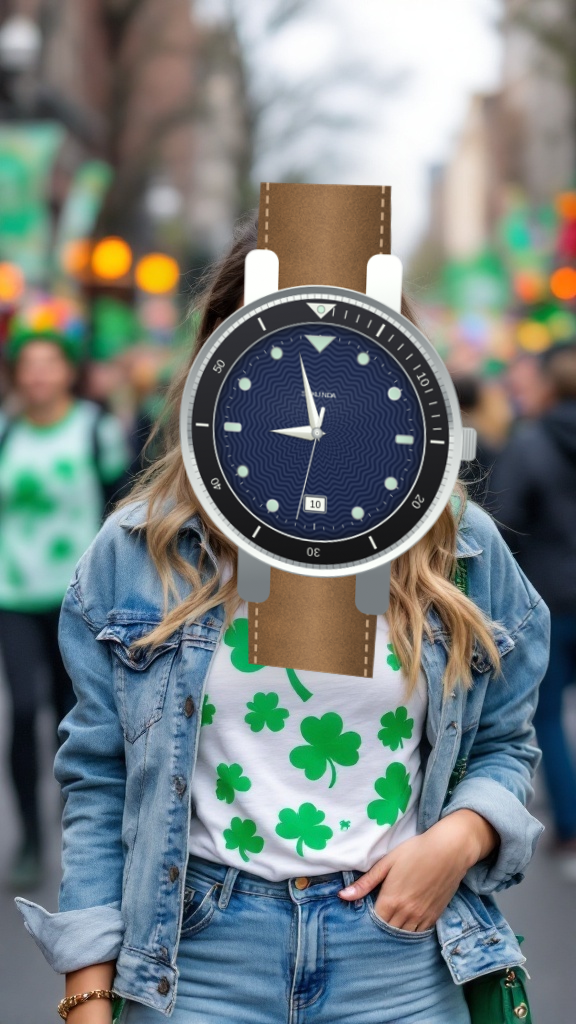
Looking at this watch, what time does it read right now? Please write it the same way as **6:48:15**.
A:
**8:57:32**
